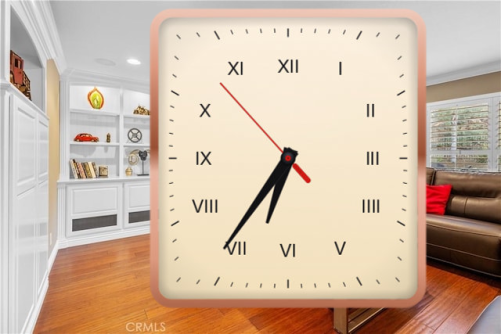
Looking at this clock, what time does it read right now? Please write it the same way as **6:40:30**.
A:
**6:35:53**
